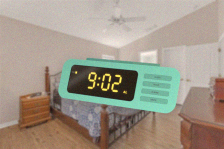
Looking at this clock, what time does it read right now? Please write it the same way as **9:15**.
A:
**9:02**
